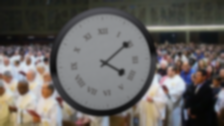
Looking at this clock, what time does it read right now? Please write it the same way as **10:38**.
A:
**4:09**
